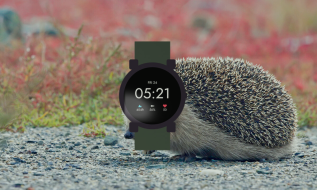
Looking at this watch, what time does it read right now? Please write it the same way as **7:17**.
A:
**5:21**
